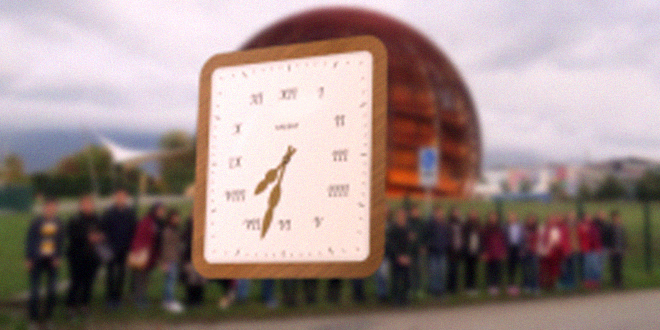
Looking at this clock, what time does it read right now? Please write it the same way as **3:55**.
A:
**7:33**
